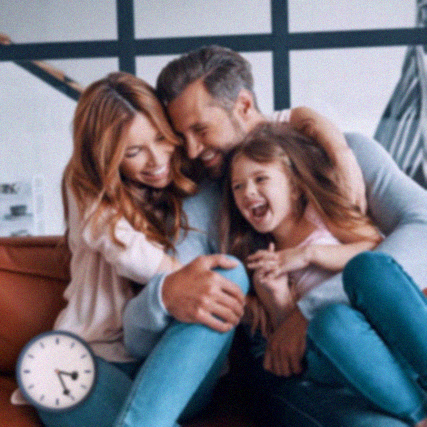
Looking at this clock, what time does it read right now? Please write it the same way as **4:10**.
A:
**3:26**
